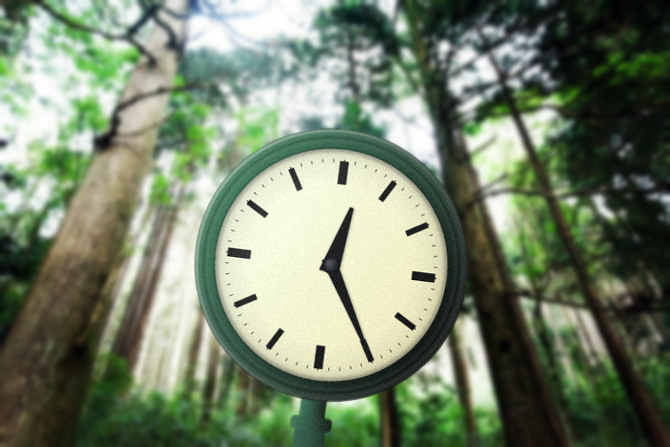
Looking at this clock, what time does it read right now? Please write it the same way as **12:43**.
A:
**12:25**
